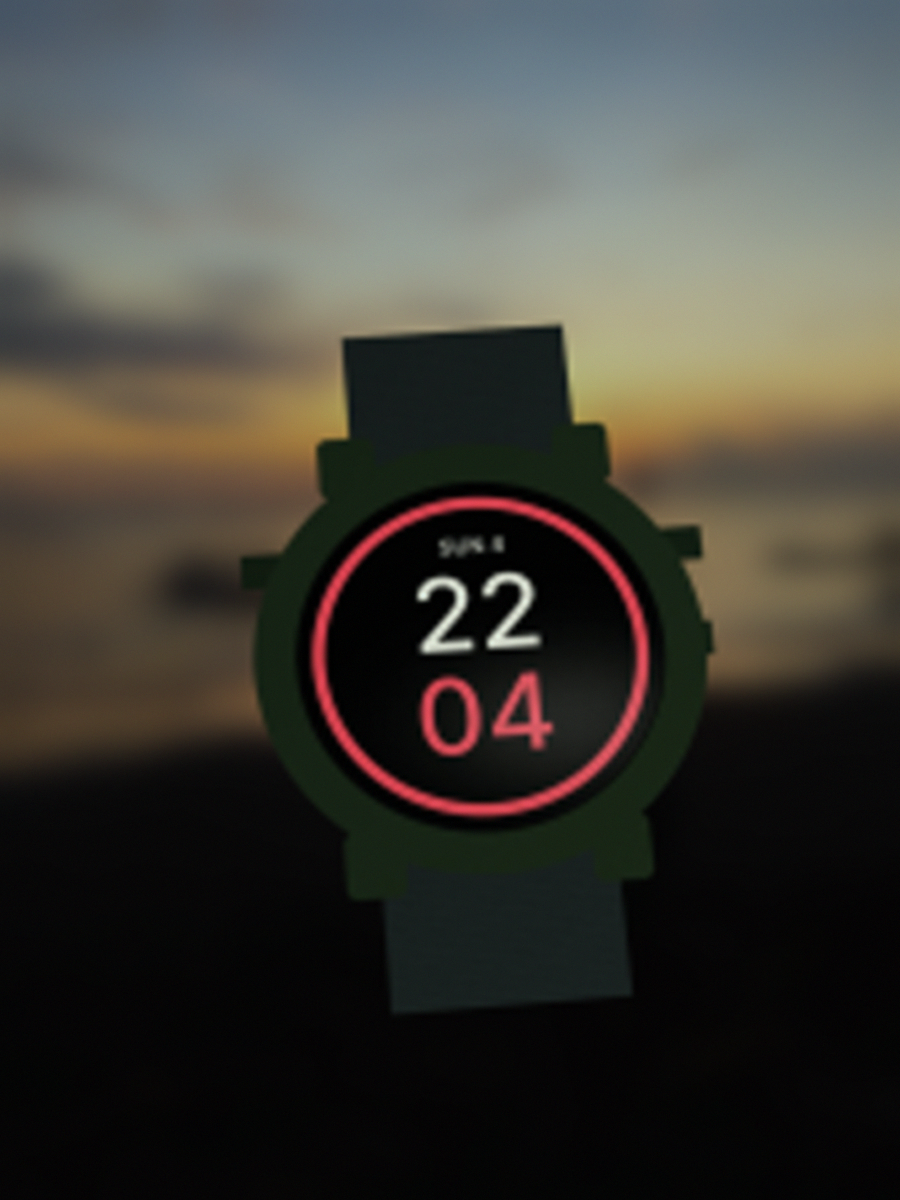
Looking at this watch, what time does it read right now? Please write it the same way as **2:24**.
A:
**22:04**
